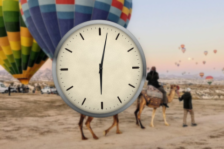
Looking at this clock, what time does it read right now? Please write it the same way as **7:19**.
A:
**6:02**
